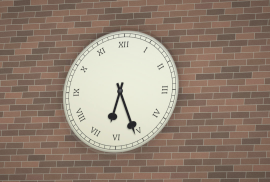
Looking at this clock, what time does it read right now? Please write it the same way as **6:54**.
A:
**6:26**
